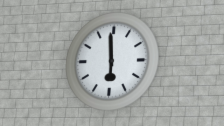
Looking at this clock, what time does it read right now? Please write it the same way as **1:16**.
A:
**5:59**
